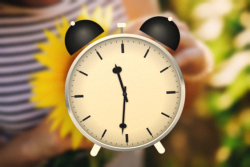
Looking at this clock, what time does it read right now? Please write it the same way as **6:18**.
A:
**11:31**
